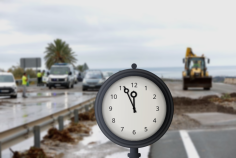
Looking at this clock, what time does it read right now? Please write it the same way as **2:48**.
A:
**11:56**
